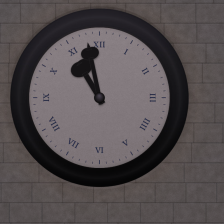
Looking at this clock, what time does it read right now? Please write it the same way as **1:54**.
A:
**10:58**
